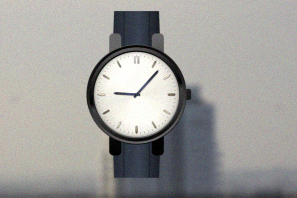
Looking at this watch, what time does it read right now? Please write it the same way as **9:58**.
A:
**9:07**
